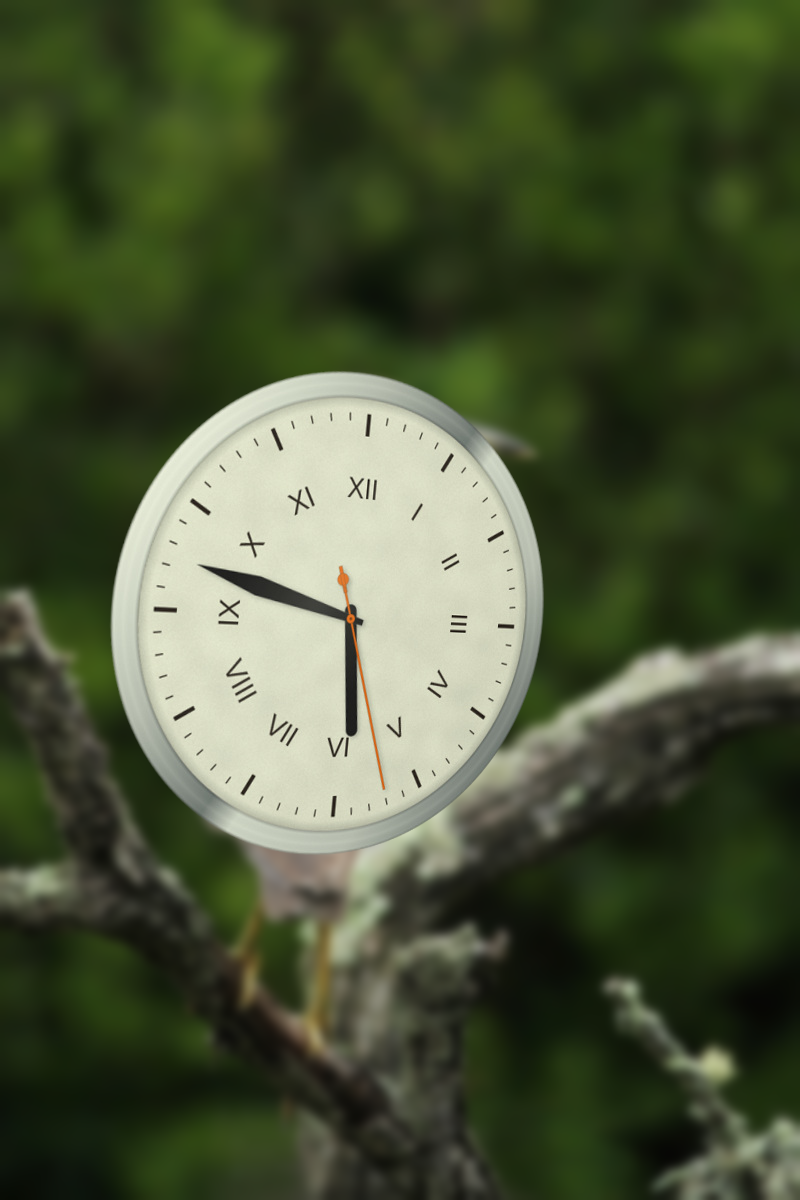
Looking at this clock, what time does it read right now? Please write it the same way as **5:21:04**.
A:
**5:47:27**
